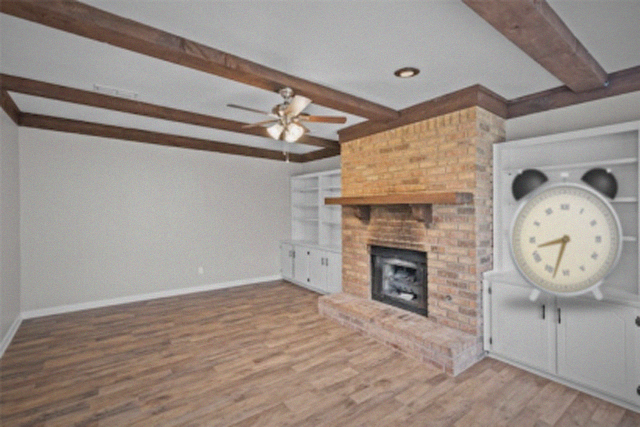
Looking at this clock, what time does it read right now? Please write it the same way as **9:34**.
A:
**8:33**
